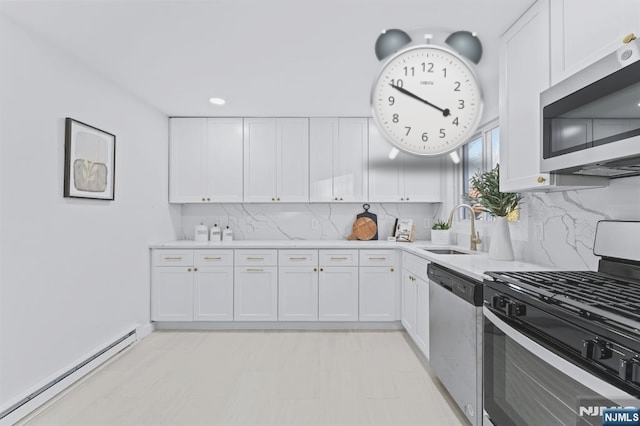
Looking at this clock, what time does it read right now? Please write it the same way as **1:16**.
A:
**3:49**
